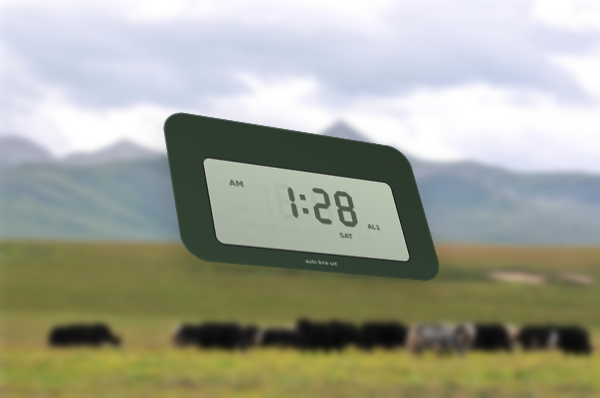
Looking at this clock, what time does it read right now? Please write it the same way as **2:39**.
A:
**1:28**
